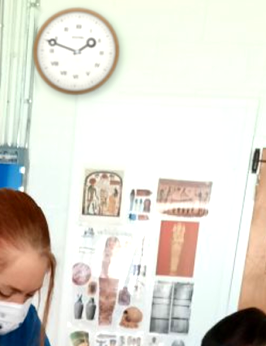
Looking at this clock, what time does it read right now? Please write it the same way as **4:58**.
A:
**1:48**
